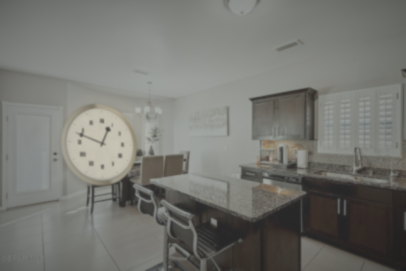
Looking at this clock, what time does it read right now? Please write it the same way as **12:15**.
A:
**12:48**
